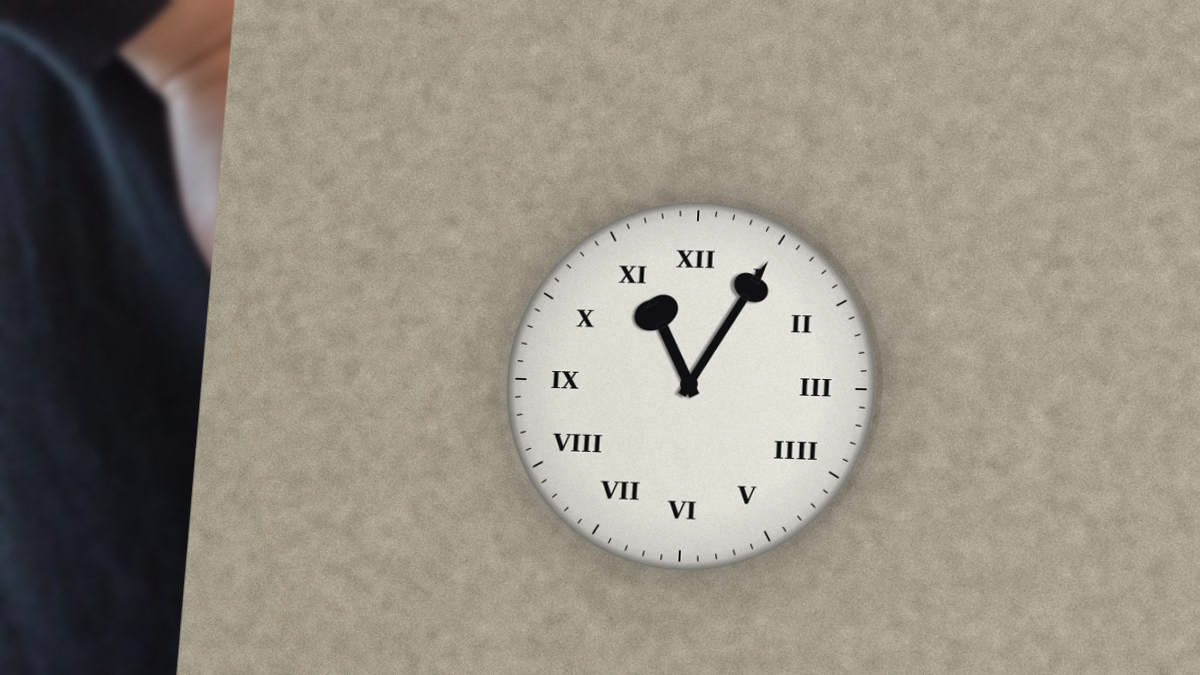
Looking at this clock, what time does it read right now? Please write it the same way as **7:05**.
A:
**11:05**
